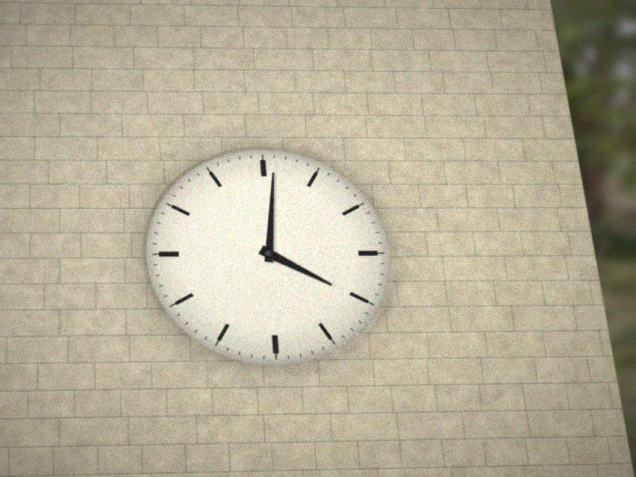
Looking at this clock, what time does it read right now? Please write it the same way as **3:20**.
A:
**4:01**
